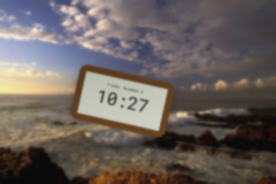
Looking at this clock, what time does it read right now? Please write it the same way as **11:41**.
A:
**10:27**
